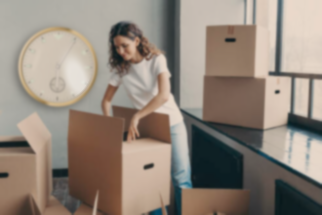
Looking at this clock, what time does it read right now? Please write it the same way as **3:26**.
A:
**6:05**
